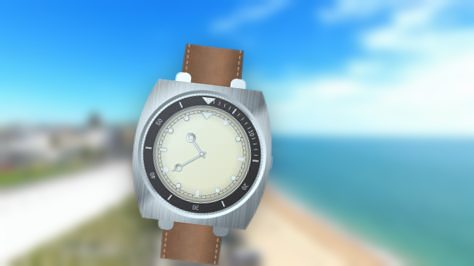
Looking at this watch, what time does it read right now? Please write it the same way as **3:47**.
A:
**10:39**
